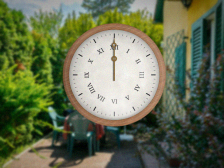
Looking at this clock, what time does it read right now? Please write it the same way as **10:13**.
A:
**12:00**
